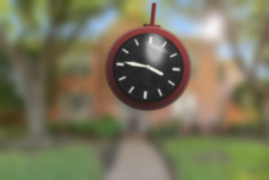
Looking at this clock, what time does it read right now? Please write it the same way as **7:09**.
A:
**3:46**
